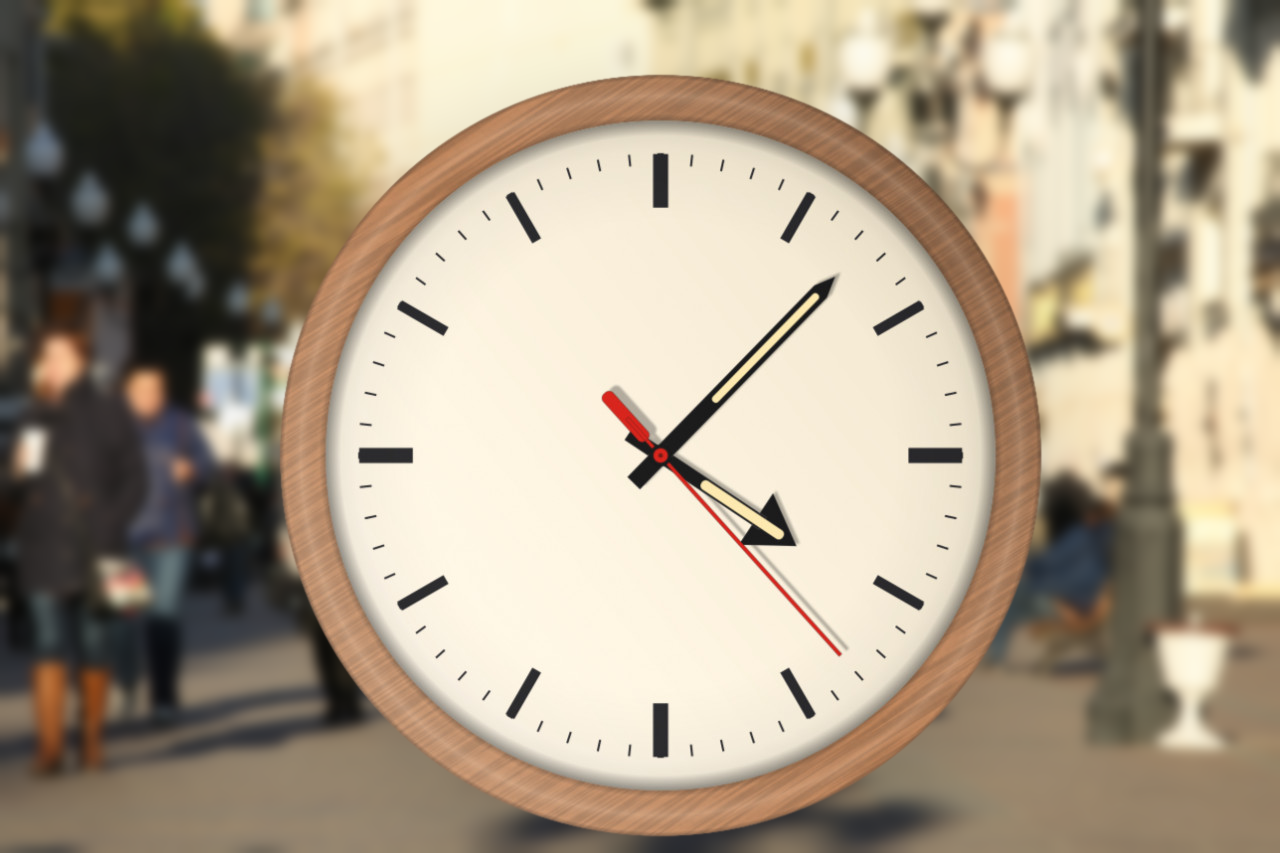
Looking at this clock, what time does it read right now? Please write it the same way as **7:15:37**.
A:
**4:07:23**
